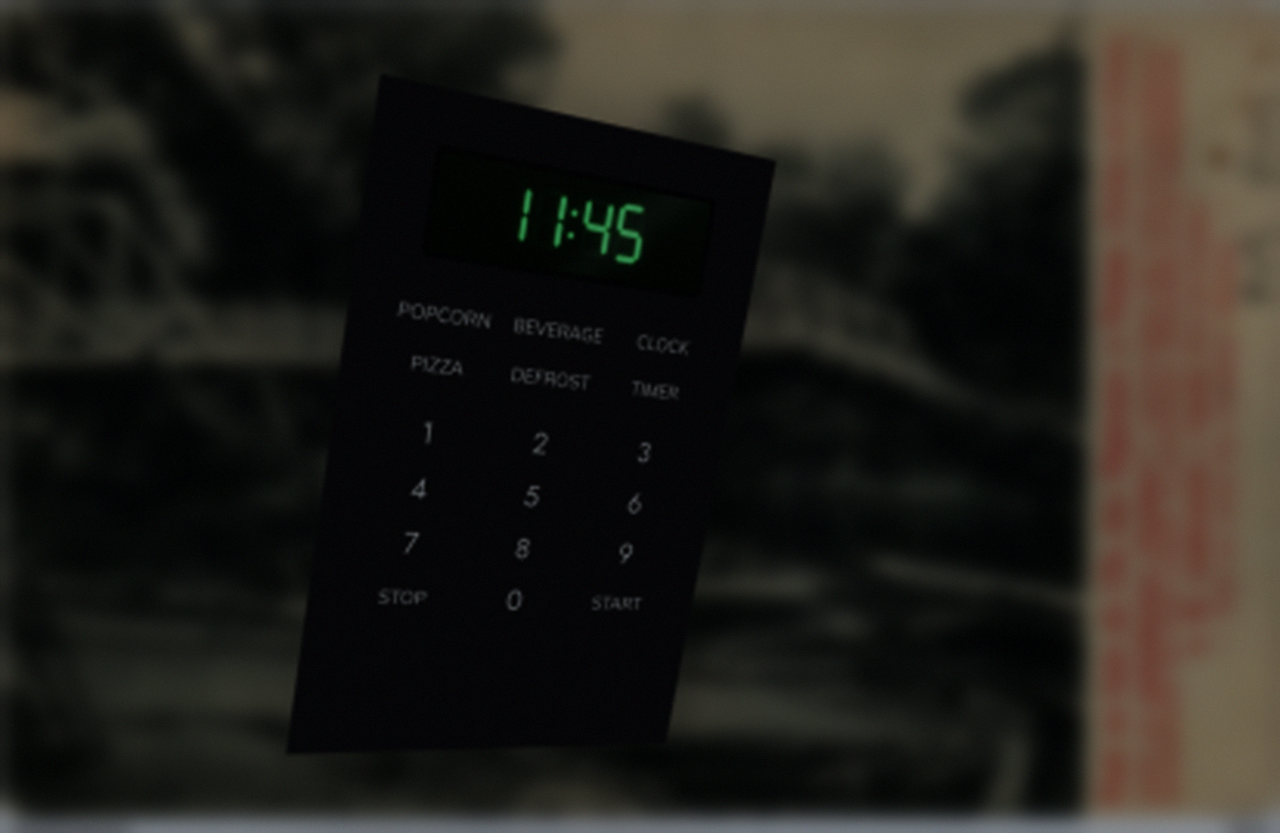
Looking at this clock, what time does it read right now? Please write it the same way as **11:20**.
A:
**11:45**
